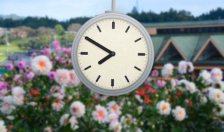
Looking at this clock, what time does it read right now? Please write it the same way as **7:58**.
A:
**7:50**
